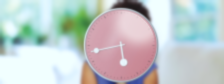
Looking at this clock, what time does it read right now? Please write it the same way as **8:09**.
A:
**5:43**
